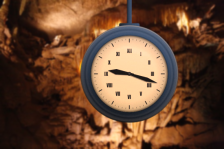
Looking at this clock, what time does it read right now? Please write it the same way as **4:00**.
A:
**9:18**
